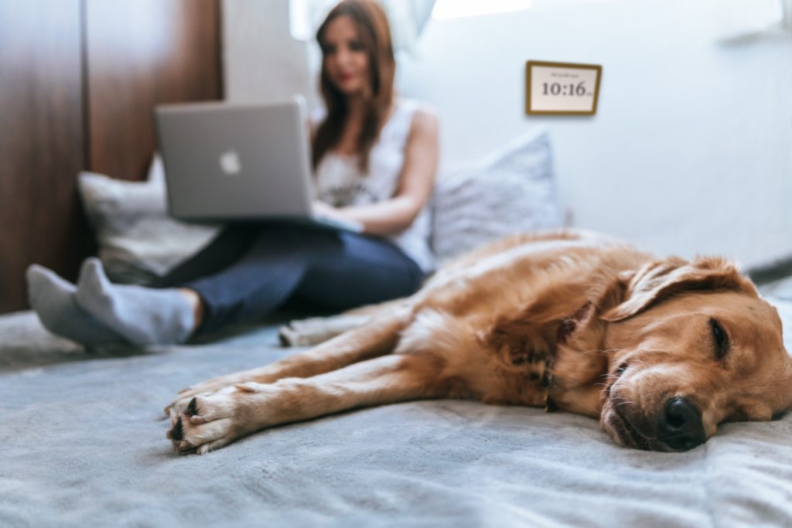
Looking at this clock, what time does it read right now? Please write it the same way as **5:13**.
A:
**10:16**
